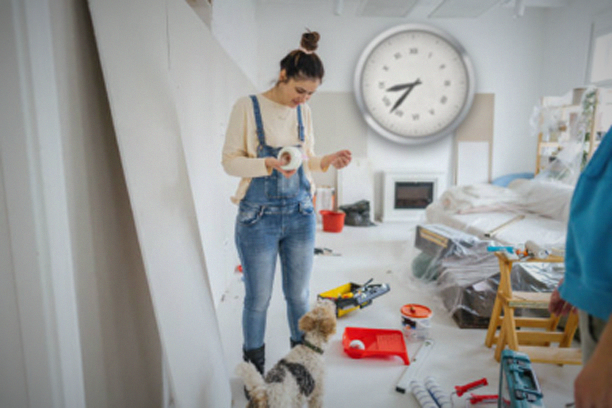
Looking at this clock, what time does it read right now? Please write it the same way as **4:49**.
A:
**8:37**
